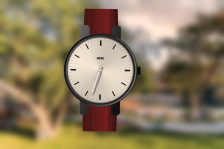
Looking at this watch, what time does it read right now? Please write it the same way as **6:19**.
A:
**6:33**
